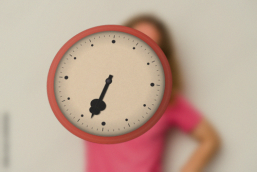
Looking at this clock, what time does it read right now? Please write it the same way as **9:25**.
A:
**6:33**
